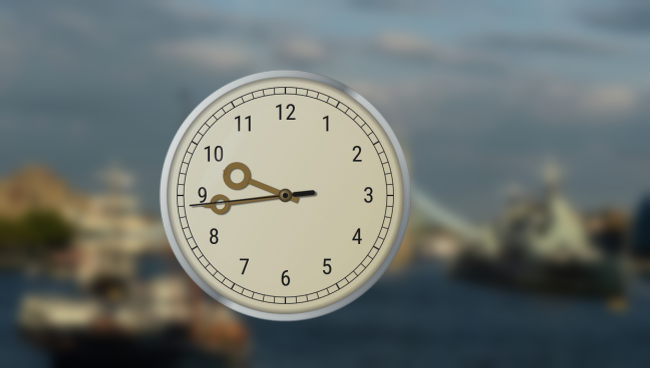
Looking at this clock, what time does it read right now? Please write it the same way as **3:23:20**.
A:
**9:43:44**
